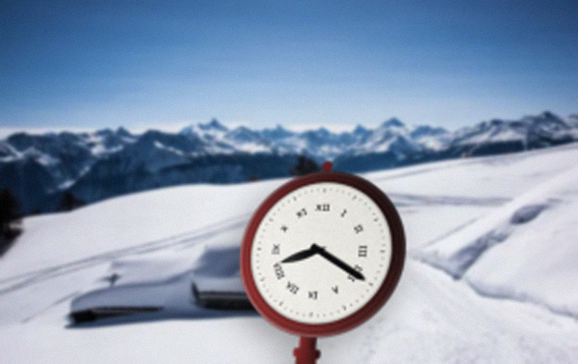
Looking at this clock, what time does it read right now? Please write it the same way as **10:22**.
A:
**8:20**
